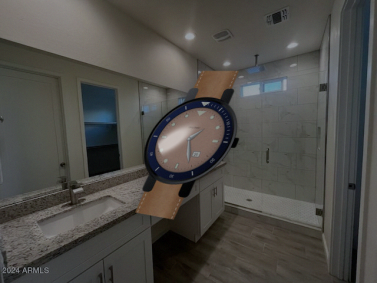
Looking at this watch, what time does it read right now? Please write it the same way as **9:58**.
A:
**1:26**
